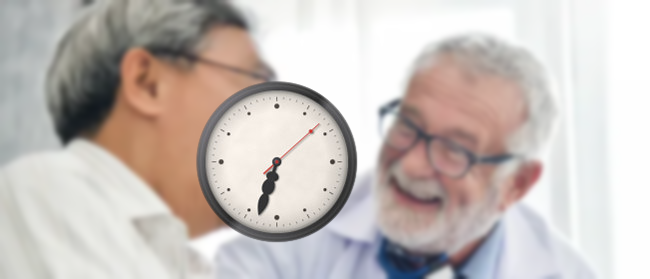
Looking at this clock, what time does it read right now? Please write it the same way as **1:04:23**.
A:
**6:33:08**
